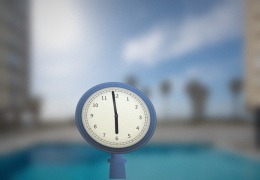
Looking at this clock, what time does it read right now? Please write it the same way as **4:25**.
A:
**5:59**
